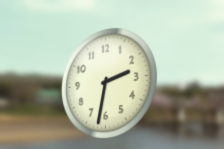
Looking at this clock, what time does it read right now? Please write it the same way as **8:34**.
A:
**2:32**
